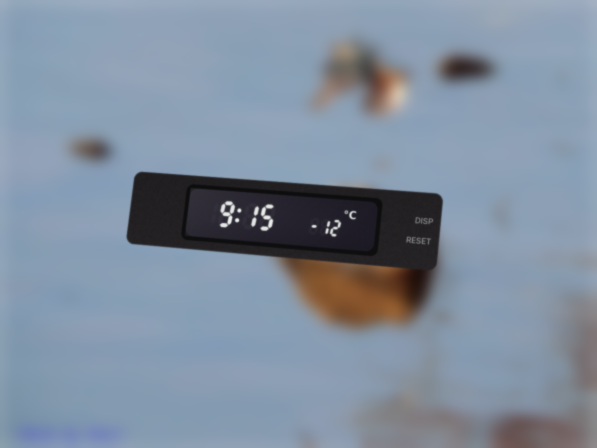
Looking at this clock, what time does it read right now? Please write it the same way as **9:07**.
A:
**9:15**
